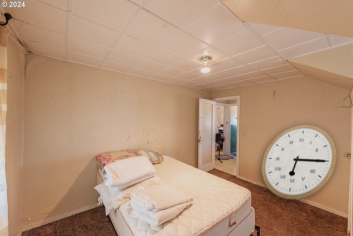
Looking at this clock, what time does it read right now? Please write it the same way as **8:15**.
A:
**6:15**
